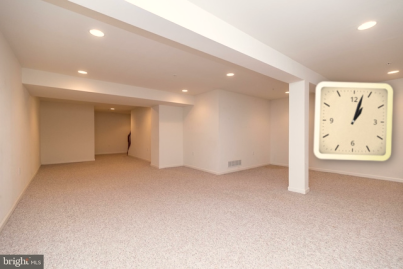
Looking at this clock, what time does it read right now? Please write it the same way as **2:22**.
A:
**1:03**
